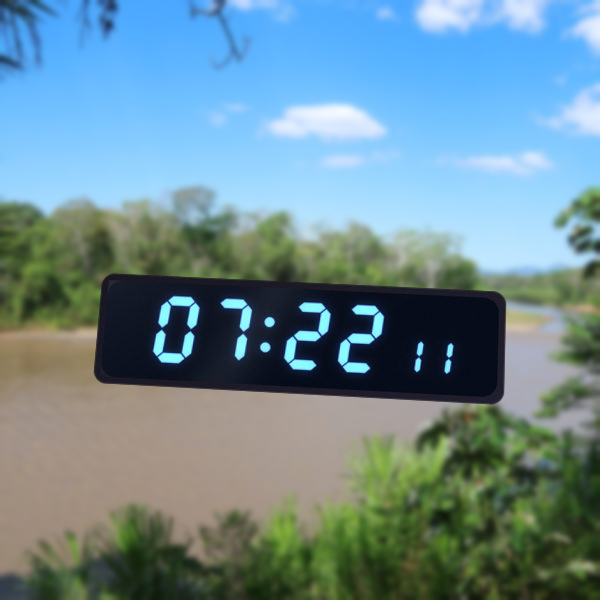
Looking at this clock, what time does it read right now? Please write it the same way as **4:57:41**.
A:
**7:22:11**
